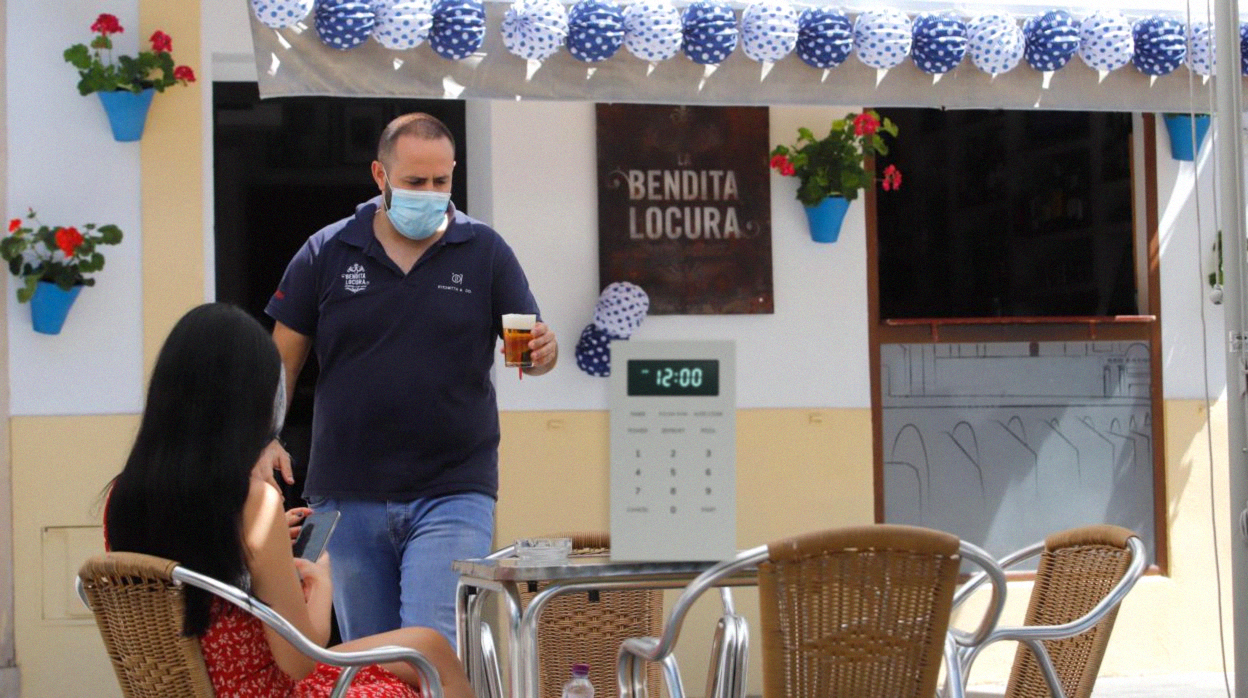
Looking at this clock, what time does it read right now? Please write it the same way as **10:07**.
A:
**12:00**
